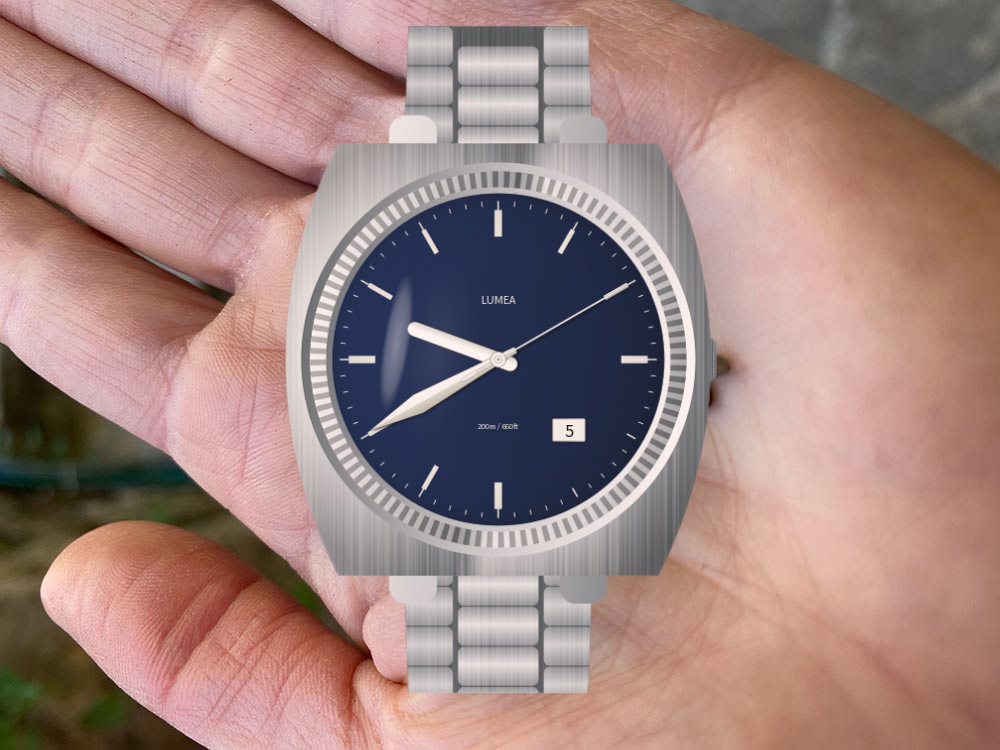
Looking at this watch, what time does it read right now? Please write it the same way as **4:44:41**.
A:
**9:40:10**
